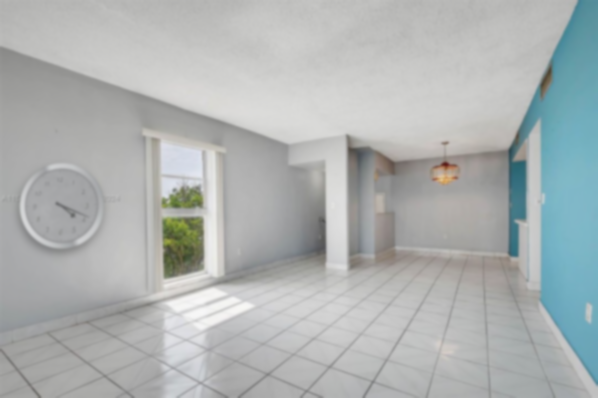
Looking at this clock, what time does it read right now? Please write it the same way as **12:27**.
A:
**4:19**
